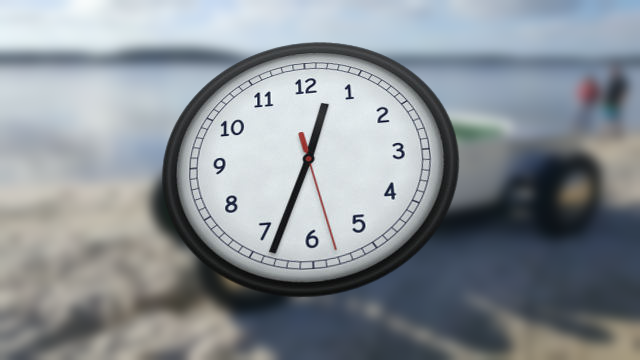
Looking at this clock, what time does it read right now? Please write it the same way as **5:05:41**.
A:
**12:33:28**
